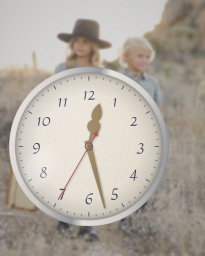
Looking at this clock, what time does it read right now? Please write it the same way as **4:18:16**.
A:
**12:27:35**
